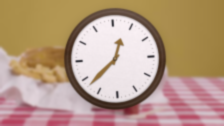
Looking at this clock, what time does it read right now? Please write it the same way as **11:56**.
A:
**12:38**
